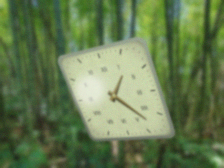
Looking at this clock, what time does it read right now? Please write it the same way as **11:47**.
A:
**1:23**
